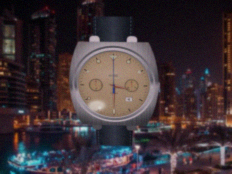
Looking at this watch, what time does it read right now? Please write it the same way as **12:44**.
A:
**3:30**
